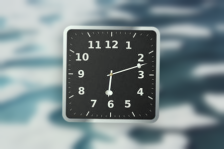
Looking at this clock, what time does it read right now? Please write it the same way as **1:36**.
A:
**6:12**
